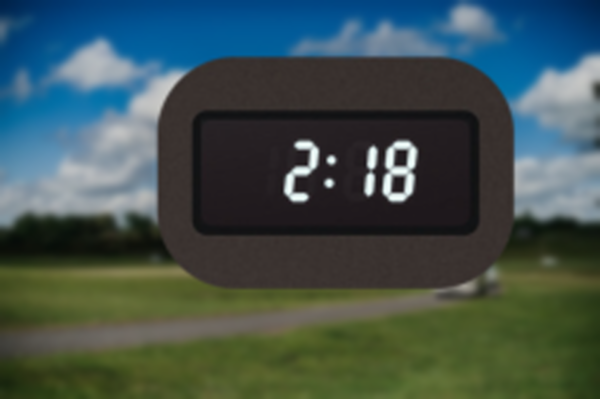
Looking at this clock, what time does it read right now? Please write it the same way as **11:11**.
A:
**2:18**
